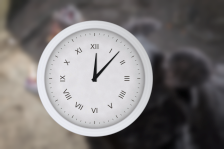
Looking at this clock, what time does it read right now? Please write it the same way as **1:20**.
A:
**12:07**
